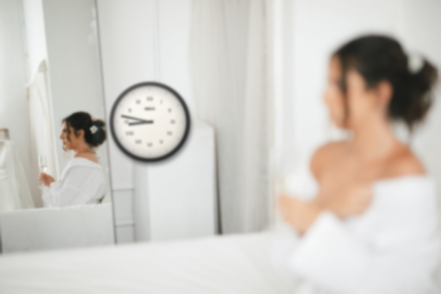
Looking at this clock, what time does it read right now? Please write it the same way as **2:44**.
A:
**8:47**
